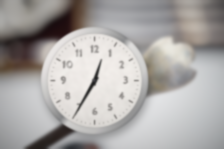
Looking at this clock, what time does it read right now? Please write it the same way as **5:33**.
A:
**12:35**
